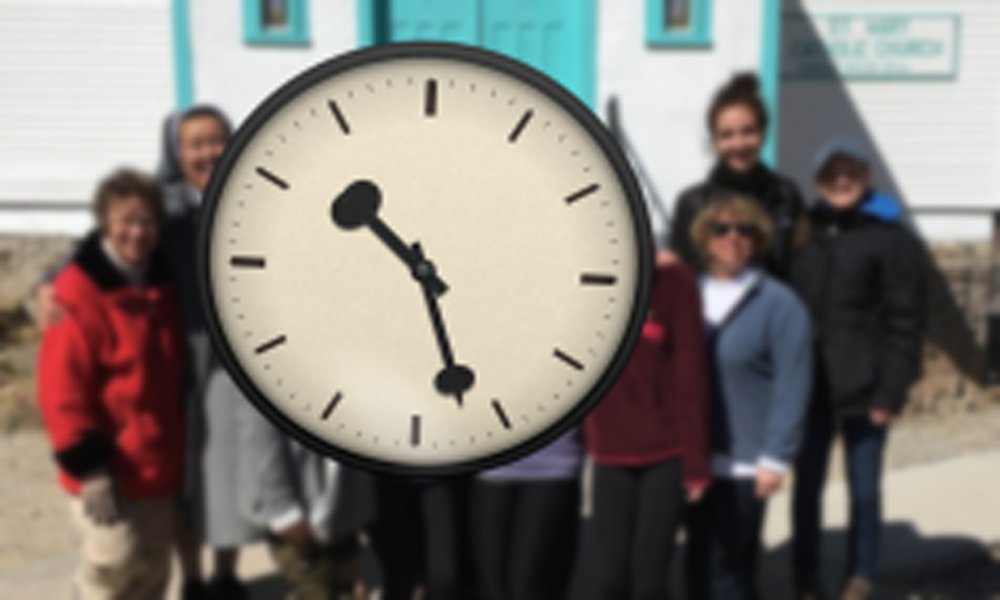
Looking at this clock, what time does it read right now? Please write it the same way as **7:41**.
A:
**10:27**
